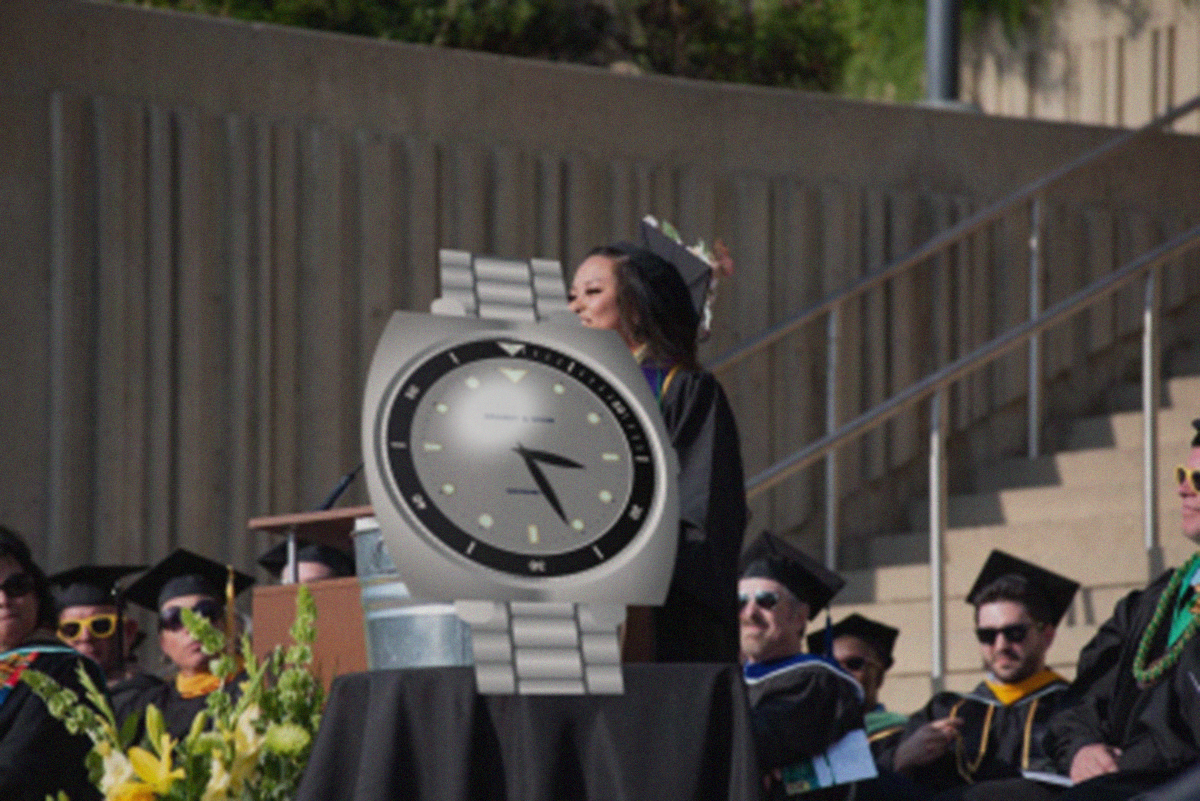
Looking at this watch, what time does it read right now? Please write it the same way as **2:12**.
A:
**3:26**
